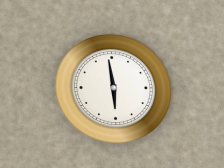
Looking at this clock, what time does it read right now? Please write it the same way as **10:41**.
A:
**5:59**
